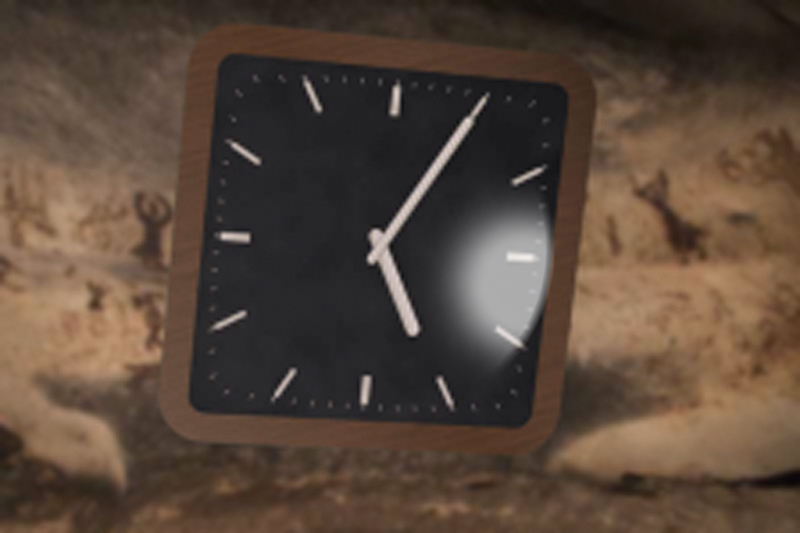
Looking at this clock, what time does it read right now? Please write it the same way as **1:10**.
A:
**5:05**
